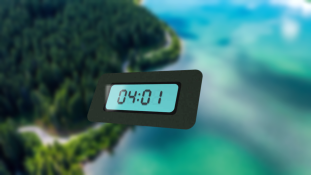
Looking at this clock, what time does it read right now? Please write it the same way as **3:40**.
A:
**4:01**
